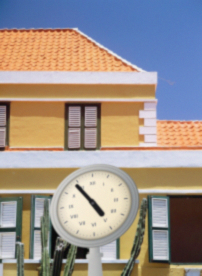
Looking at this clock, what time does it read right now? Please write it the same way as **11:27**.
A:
**4:54**
